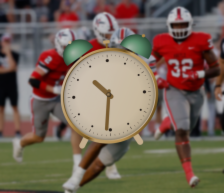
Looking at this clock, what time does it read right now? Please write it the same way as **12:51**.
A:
**10:31**
